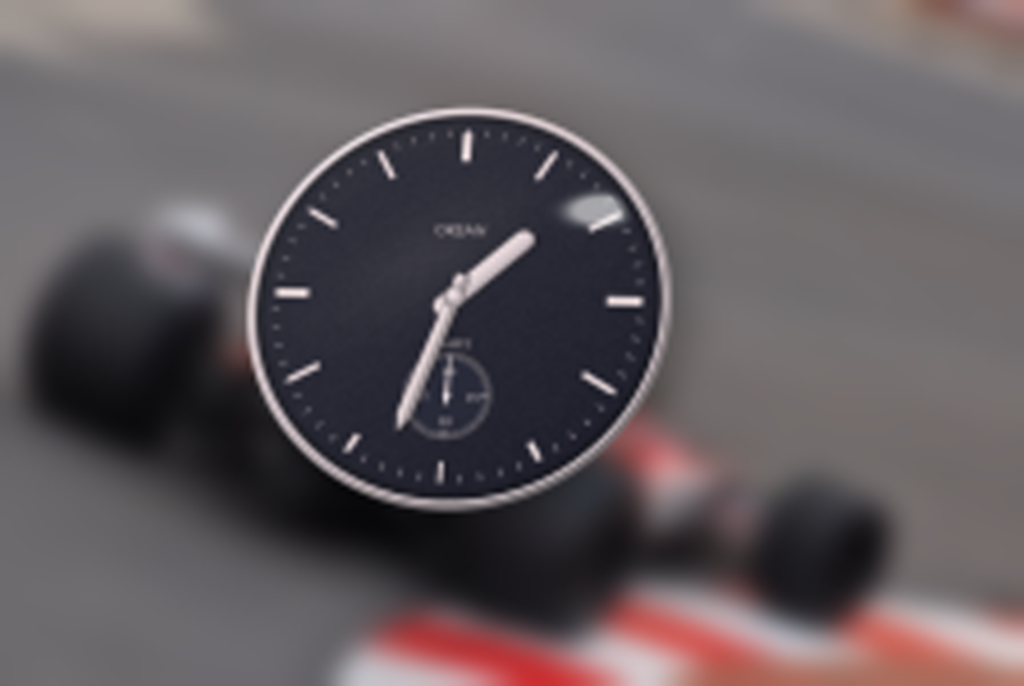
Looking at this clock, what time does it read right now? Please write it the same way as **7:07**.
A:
**1:33**
